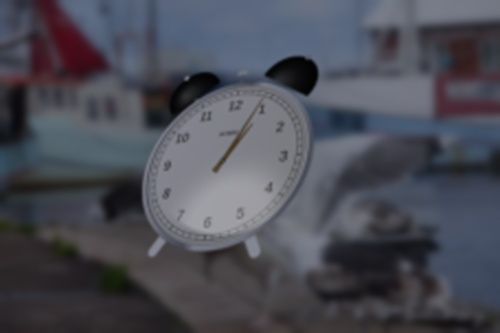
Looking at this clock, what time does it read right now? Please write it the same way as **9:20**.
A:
**1:04**
